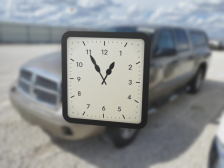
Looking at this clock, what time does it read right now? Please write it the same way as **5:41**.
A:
**12:55**
